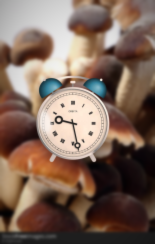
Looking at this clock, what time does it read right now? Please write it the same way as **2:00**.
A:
**9:28**
